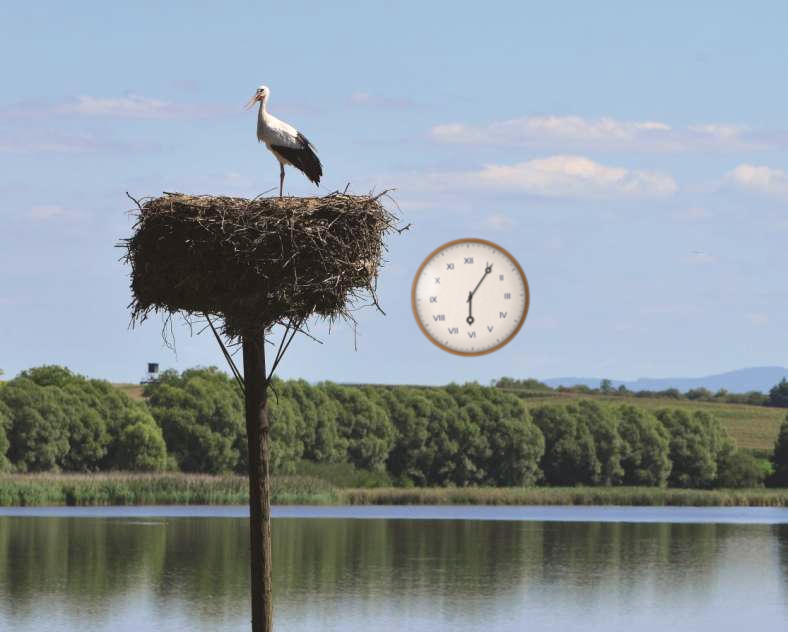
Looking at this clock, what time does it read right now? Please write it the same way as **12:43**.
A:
**6:06**
